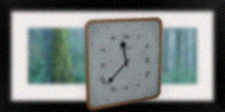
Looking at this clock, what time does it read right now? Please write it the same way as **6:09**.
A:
**11:38**
